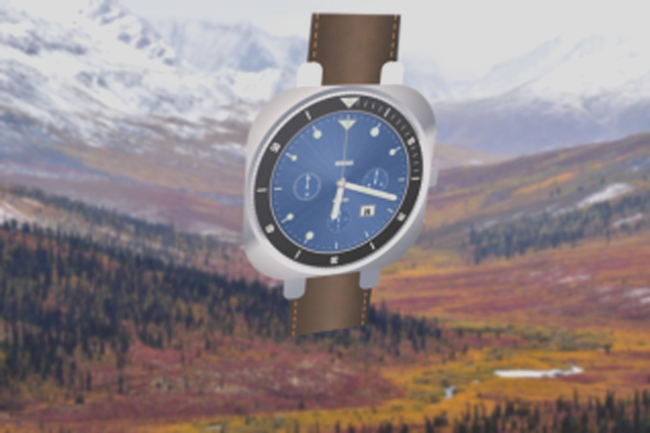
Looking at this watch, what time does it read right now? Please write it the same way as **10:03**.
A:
**6:18**
